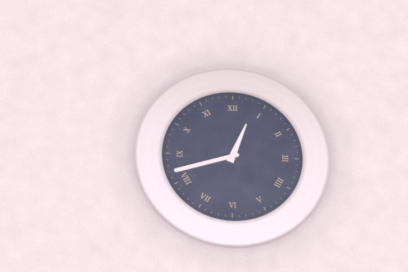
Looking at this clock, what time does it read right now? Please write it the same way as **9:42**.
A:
**12:42**
